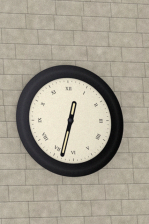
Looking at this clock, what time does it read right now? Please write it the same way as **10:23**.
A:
**12:33**
